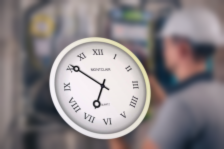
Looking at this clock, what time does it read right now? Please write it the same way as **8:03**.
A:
**6:51**
